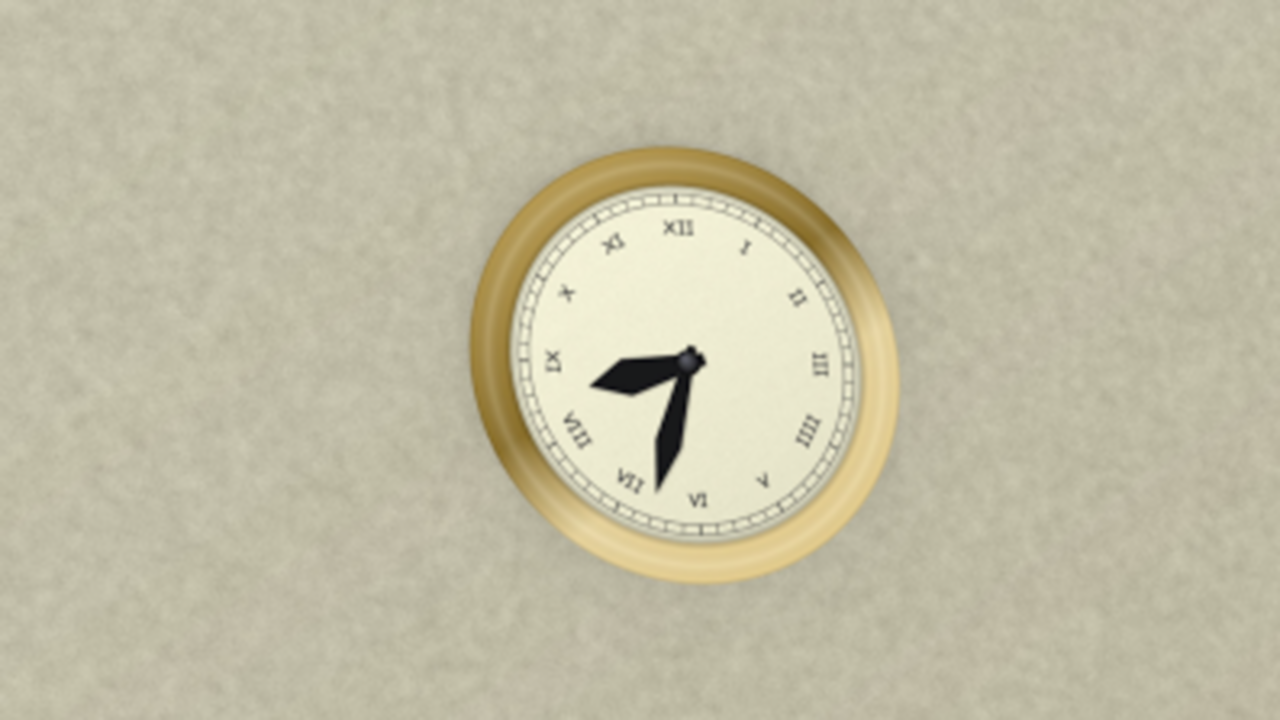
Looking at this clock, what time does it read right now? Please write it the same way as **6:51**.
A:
**8:33**
